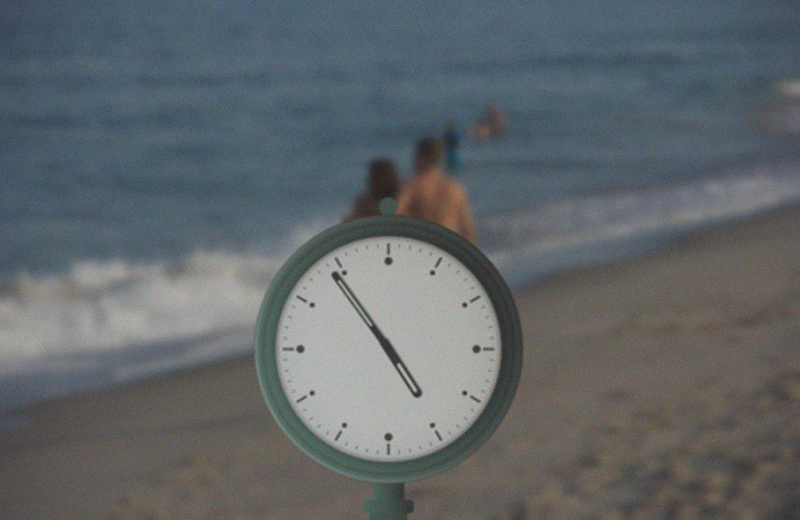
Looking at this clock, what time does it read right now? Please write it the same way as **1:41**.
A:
**4:54**
